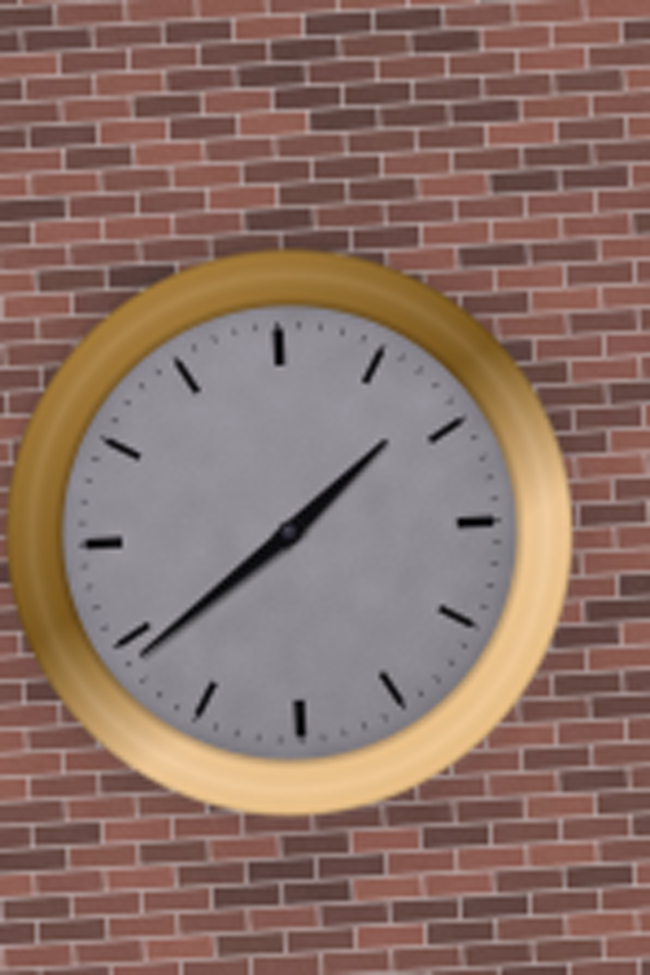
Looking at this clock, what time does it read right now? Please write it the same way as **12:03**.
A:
**1:39**
